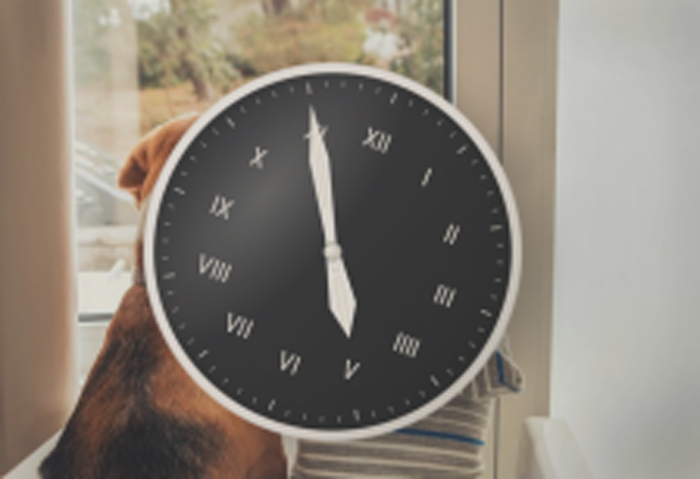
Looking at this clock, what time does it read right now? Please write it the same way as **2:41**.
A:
**4:55**
